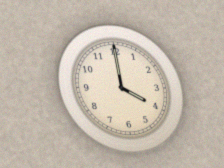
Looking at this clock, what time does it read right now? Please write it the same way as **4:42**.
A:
**4:00**
